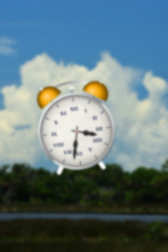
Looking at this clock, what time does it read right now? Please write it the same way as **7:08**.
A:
**3:32**
